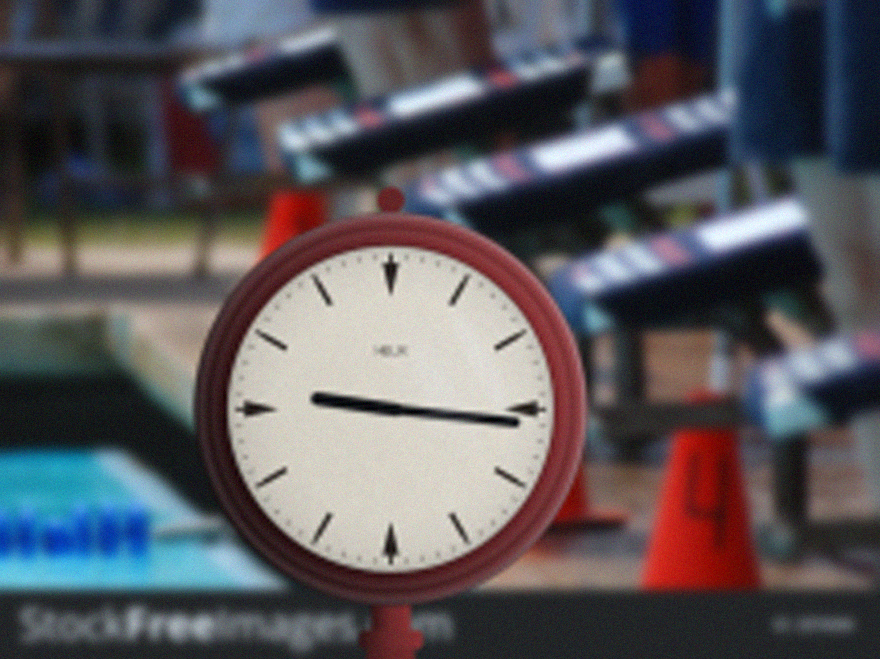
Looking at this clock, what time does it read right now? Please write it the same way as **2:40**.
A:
**9:16**
